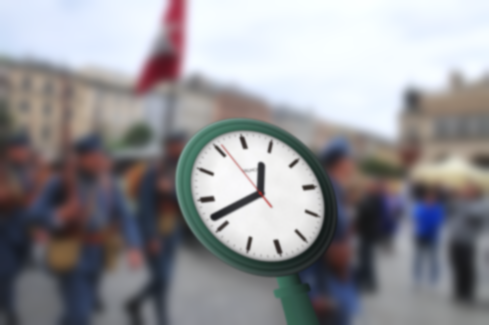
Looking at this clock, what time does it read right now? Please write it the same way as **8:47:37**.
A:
**12:41:56**
